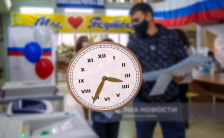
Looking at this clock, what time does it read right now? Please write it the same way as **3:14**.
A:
**3:35**
